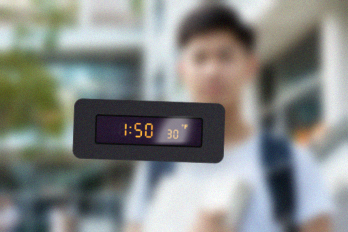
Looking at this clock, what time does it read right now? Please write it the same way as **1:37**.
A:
**1:50**
